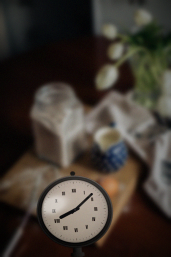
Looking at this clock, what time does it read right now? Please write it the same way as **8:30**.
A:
**8:08**
